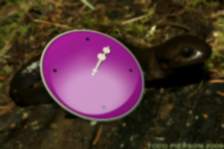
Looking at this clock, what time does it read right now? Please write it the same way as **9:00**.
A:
**1:06**
